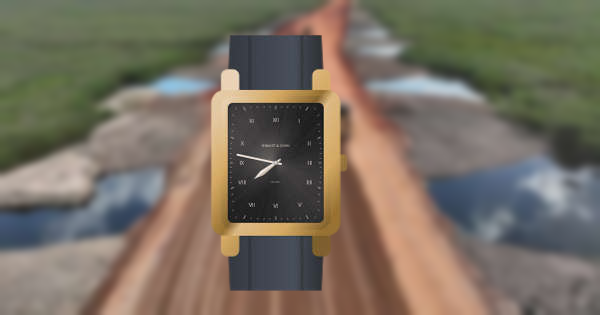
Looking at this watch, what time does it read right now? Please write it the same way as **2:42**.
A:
**7:47**
